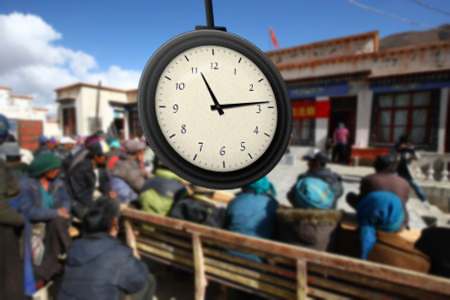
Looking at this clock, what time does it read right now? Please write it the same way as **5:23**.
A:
**11:14**
